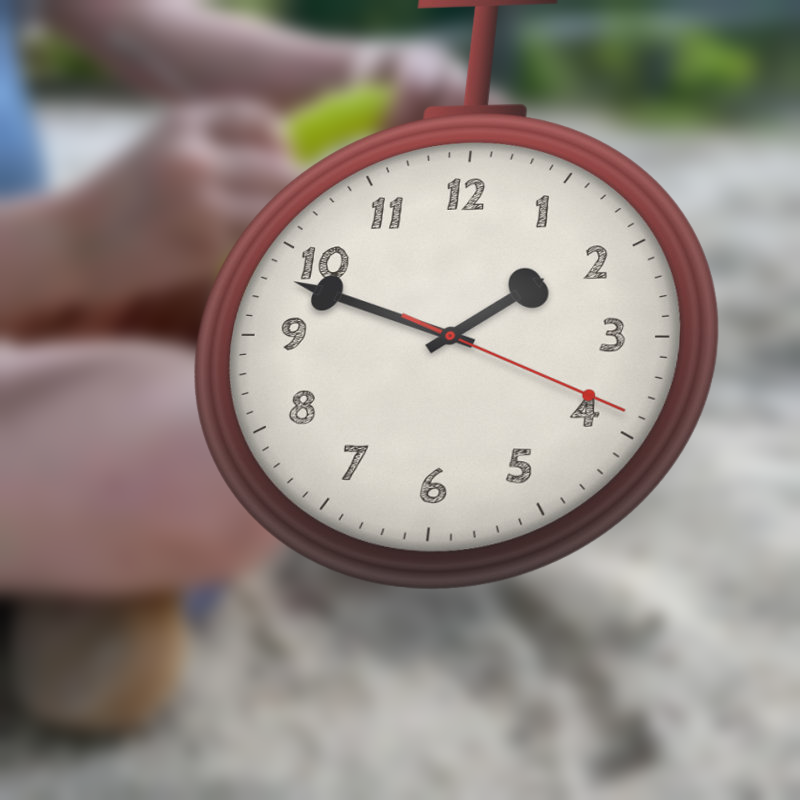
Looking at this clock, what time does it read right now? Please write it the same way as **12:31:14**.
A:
**1:48:19**
